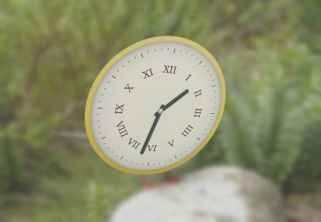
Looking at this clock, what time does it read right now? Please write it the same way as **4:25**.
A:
**1:32**
